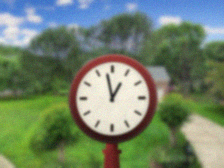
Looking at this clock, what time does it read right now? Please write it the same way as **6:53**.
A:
**12:58**
